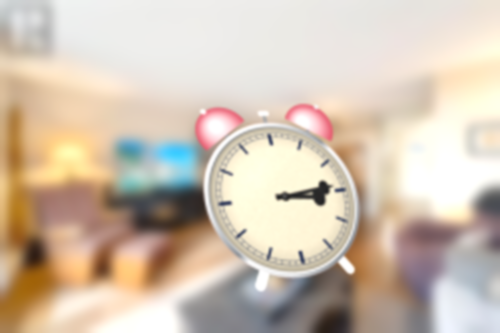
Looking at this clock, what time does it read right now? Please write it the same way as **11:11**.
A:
**3:14**
